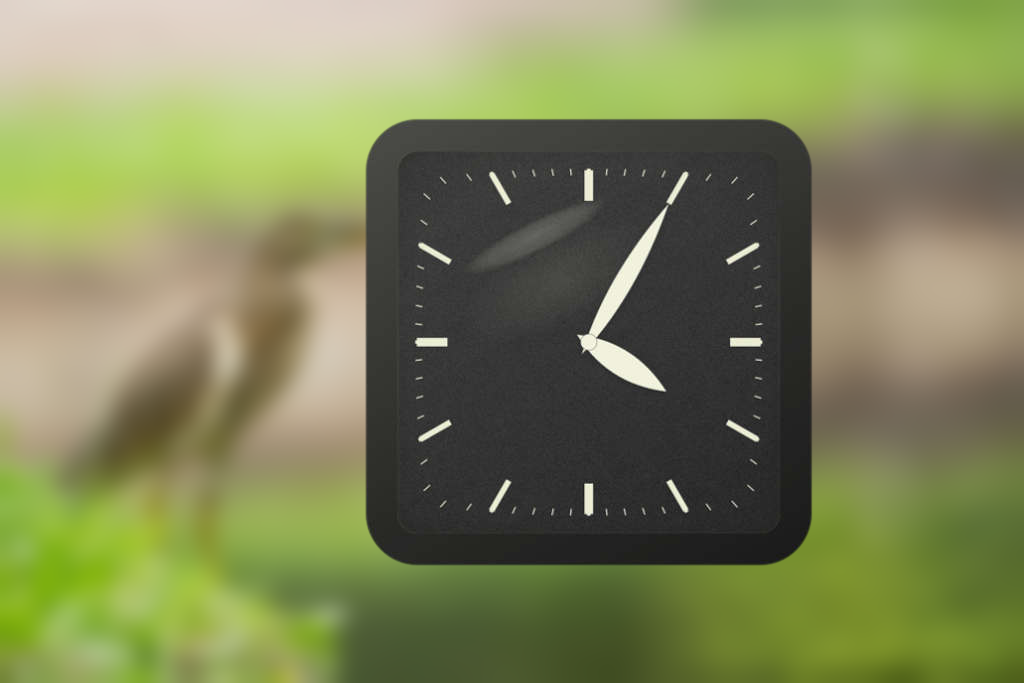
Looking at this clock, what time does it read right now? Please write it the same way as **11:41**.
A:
**4:05**
